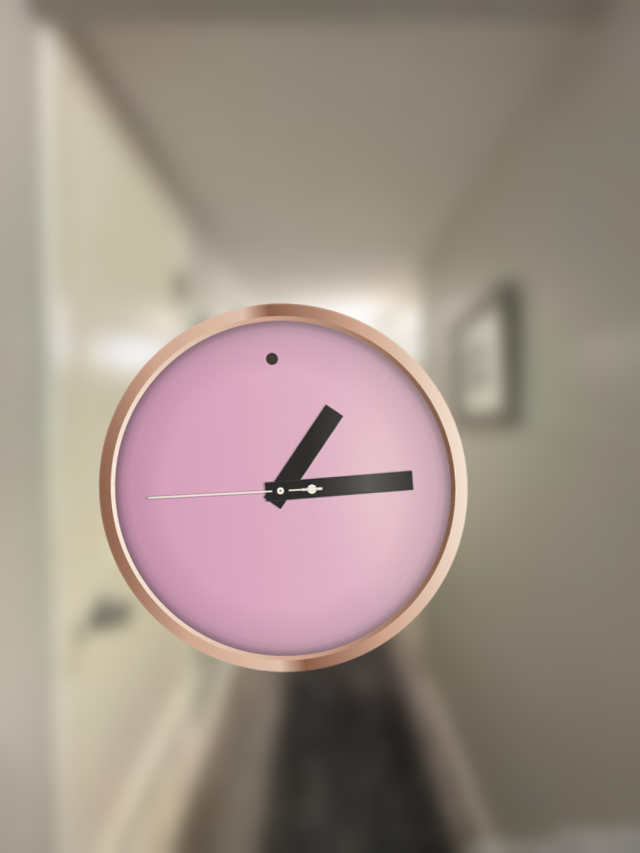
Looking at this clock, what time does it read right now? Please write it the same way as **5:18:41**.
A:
**1:14:45**
